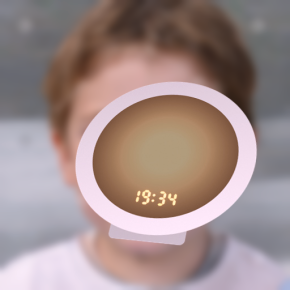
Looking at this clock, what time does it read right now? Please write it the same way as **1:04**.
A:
**19:34**
